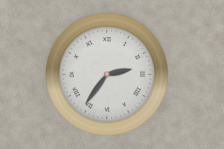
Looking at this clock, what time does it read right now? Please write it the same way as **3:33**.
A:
**2:36**
